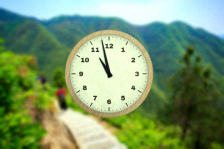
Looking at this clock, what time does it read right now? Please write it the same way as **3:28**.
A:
**10:58**
